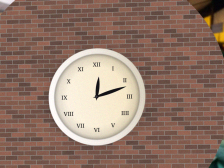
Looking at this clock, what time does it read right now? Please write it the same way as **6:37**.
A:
**12:12**
